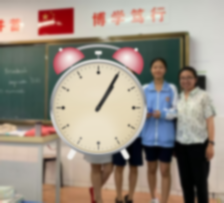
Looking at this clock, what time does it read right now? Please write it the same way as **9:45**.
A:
**1:05**
